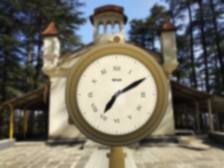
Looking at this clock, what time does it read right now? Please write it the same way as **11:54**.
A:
**7:10**
